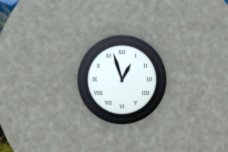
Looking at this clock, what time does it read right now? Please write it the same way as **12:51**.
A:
**12:57**
